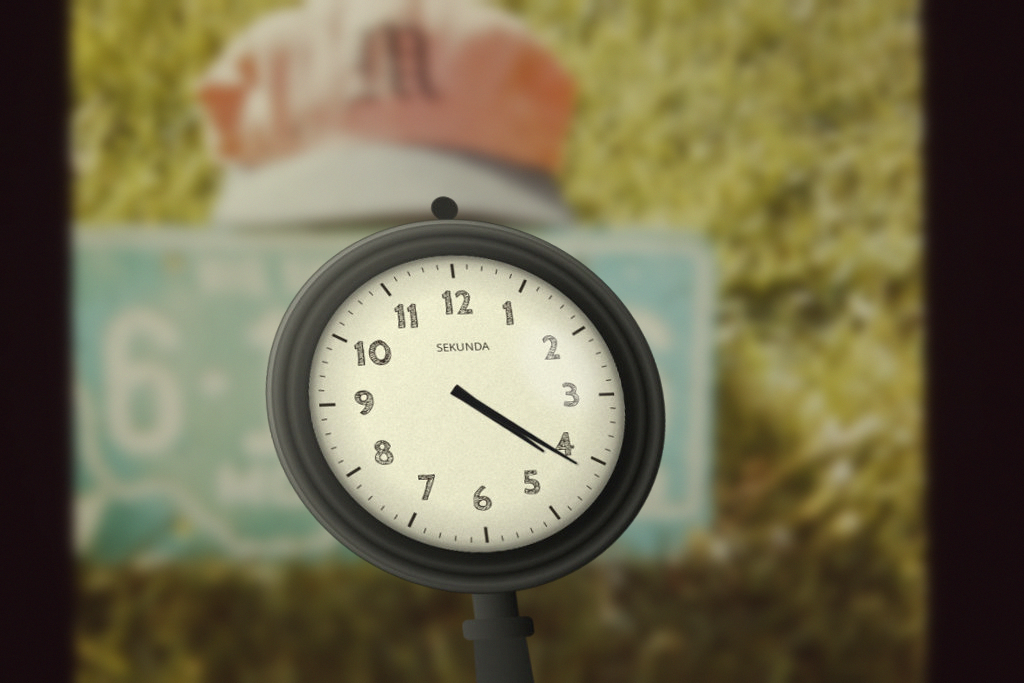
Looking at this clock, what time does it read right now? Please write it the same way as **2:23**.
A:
**4:21**
